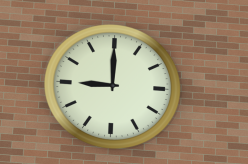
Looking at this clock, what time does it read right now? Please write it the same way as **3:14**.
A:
**9:00**
